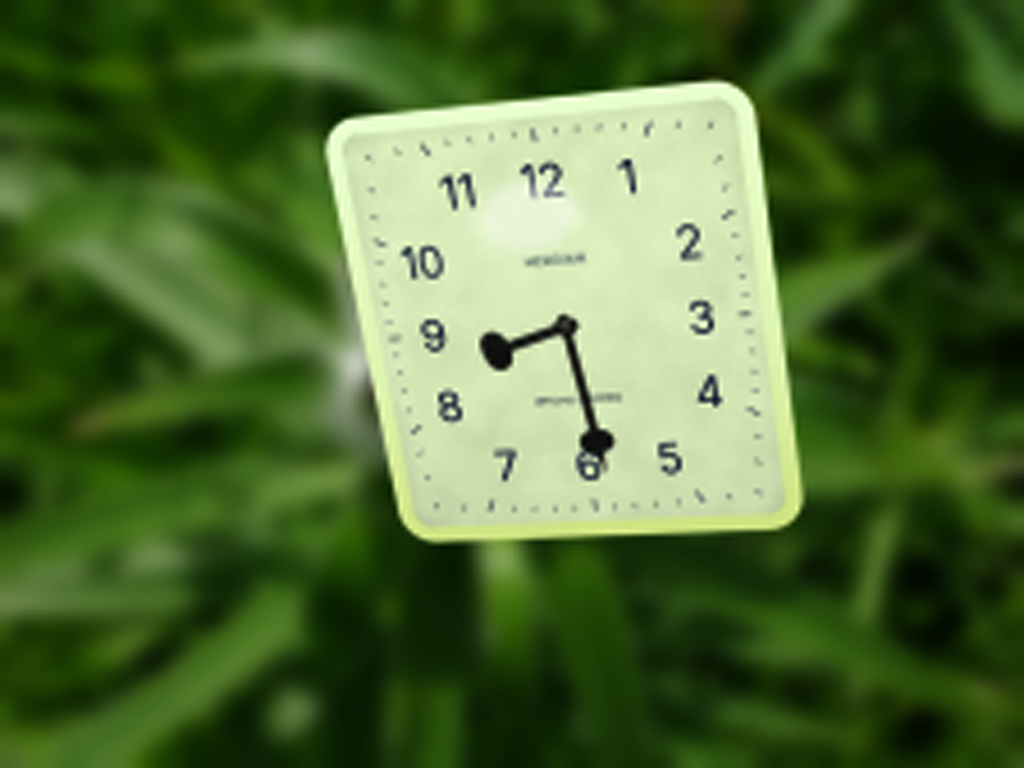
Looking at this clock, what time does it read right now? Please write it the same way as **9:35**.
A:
**8:29**
